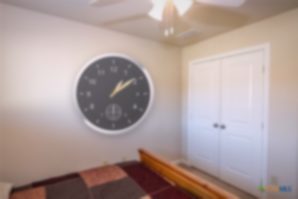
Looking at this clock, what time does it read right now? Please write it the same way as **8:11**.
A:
**1:09**
